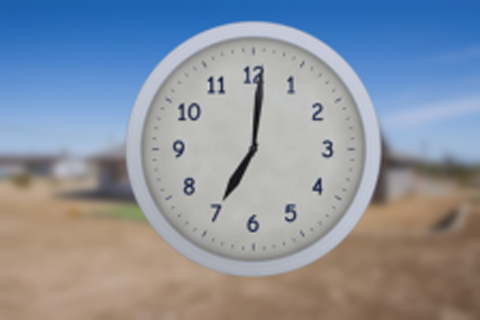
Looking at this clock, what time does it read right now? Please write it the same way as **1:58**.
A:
**7:01**
